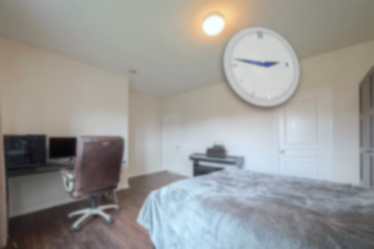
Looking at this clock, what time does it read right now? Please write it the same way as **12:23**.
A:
**2:47**
